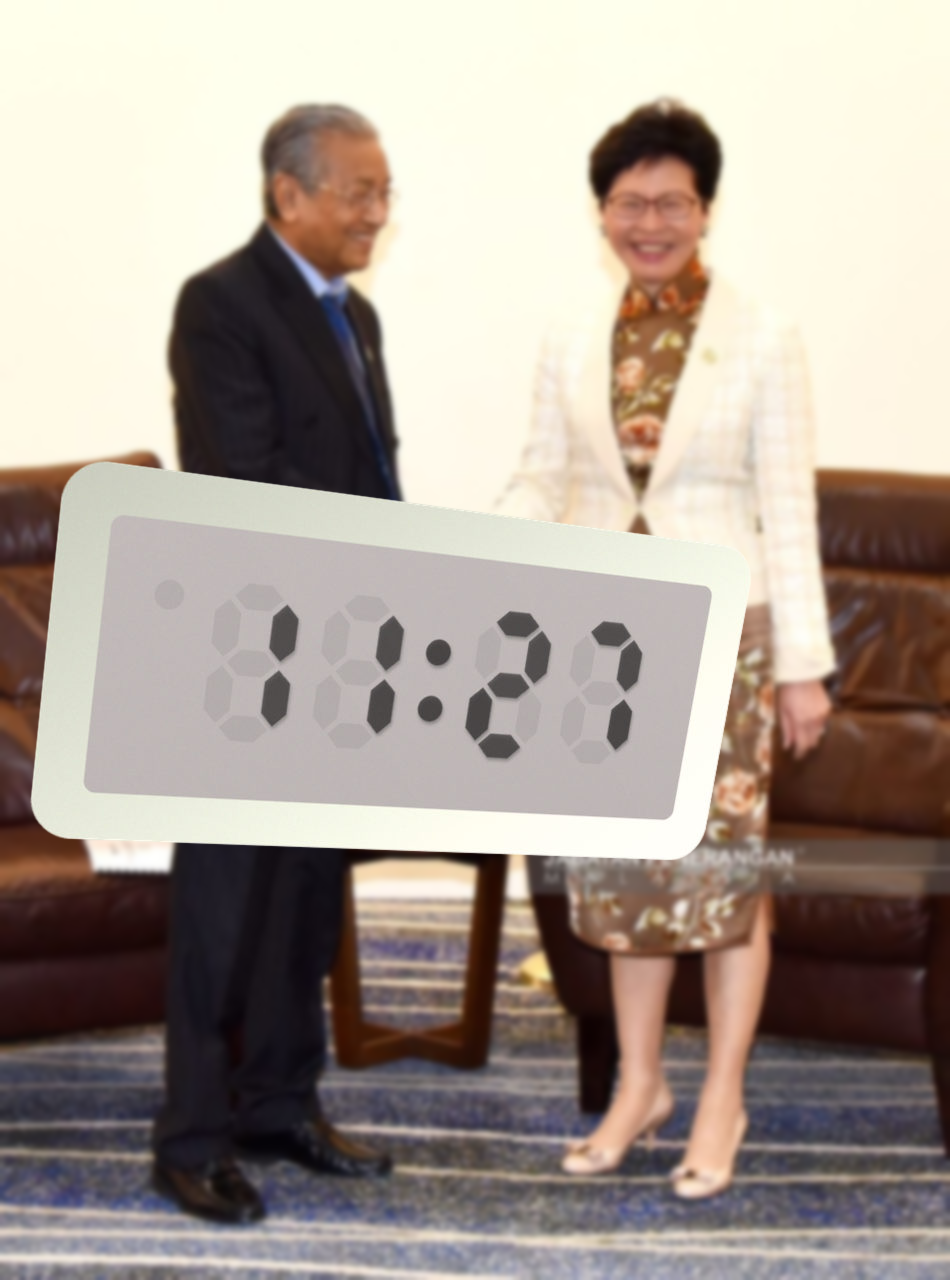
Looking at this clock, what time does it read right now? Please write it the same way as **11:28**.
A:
**11:27**
